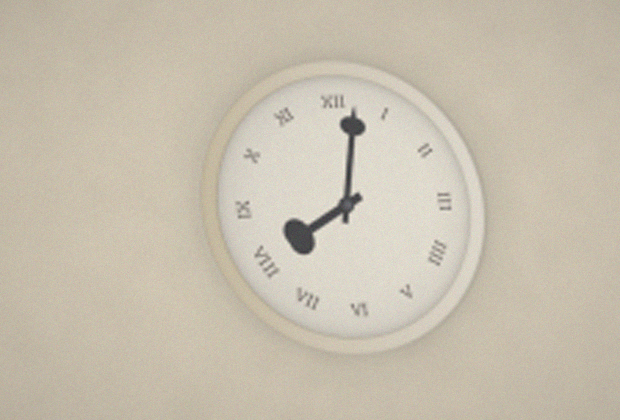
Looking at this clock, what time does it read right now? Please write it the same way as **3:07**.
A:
**8:02**
